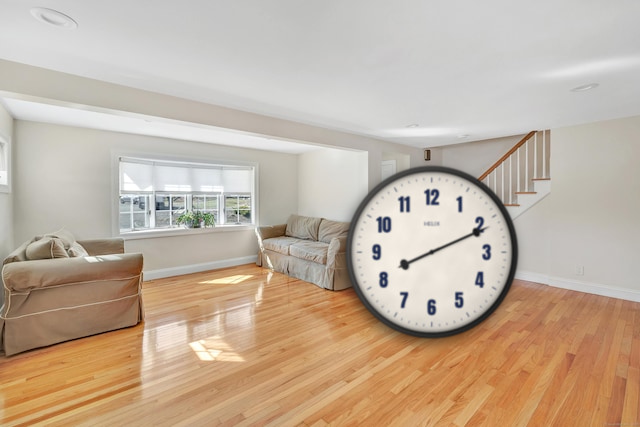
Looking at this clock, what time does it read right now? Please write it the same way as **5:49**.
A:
**8:11**
